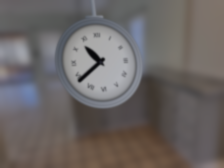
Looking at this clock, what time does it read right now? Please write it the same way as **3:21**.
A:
**10:39**
